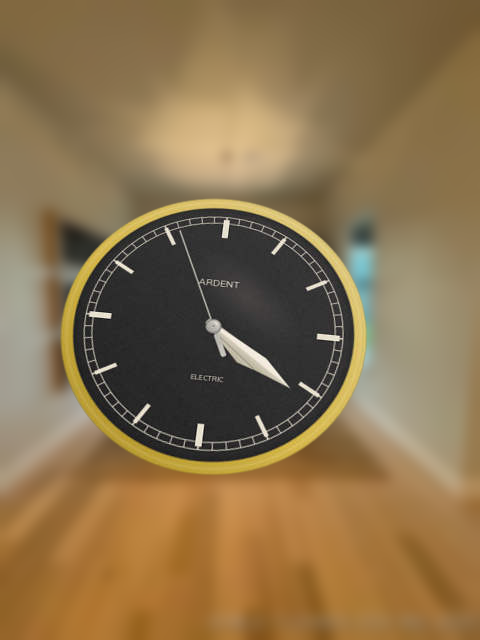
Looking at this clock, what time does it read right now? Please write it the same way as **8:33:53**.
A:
**4:20:56**
